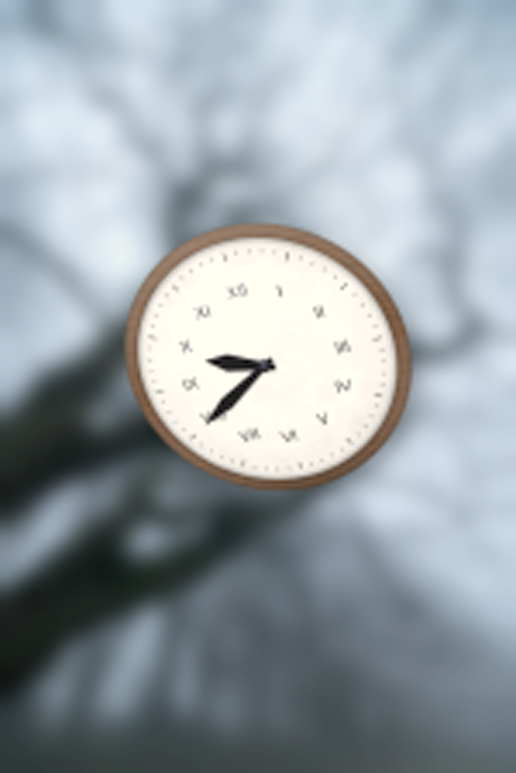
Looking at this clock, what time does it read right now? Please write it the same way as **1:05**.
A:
**9:40**
